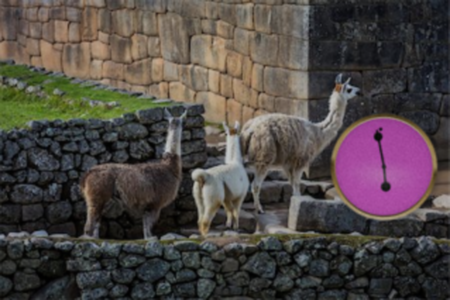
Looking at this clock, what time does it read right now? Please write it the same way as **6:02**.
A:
**5:59**
